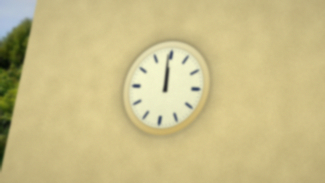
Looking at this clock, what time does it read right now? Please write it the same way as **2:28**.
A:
**11:59**
